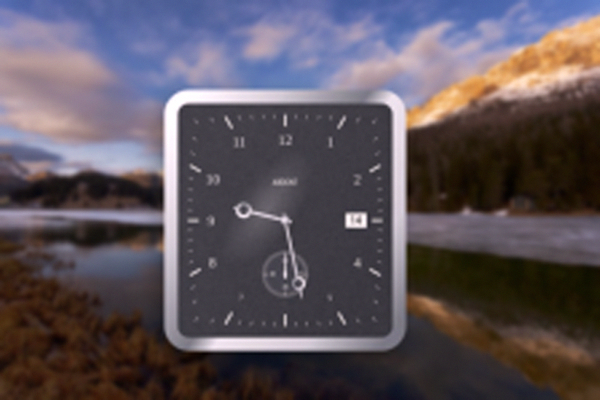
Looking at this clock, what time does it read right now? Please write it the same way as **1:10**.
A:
**9:28**
